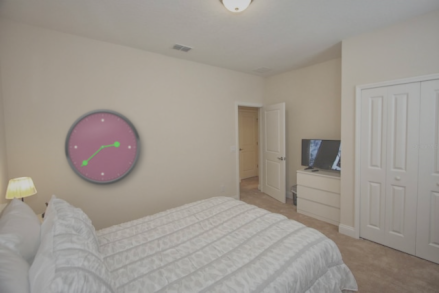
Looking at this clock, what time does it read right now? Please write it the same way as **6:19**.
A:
**2:38**
